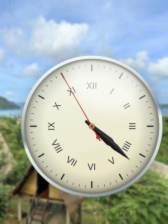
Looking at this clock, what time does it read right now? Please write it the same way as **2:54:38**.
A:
**4:21:55**
